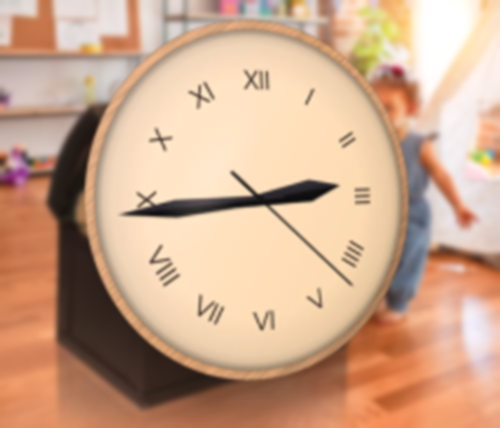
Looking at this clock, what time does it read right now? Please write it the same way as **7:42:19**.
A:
**2:44:22**
